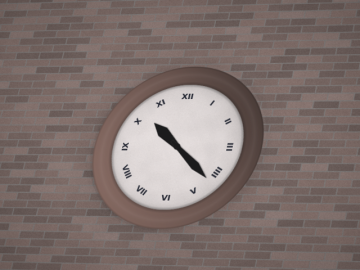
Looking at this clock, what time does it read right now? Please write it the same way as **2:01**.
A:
**10:22**
